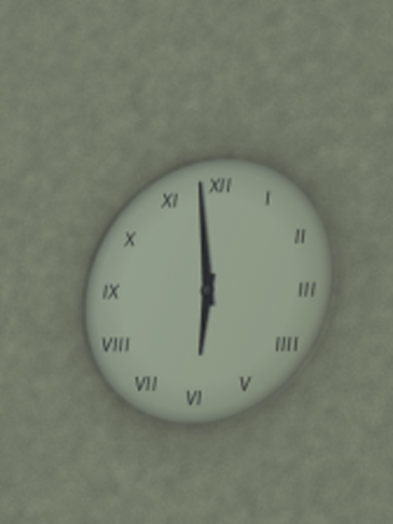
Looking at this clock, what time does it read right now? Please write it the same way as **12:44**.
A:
**5:58**
